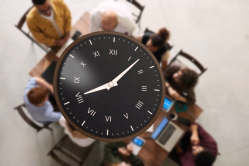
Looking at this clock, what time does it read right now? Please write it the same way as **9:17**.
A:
**8:07**
